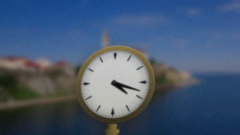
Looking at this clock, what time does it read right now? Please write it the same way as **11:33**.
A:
**4:18**
